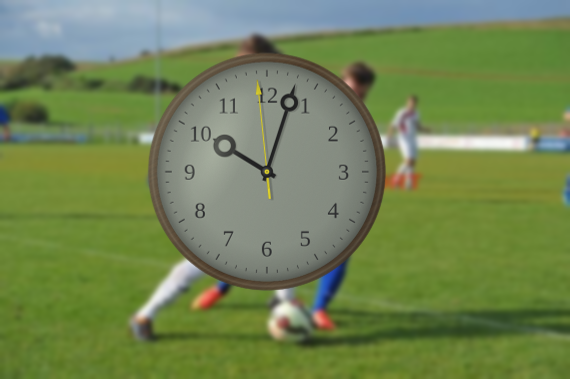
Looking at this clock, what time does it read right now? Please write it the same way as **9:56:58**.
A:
**10:02:59**
